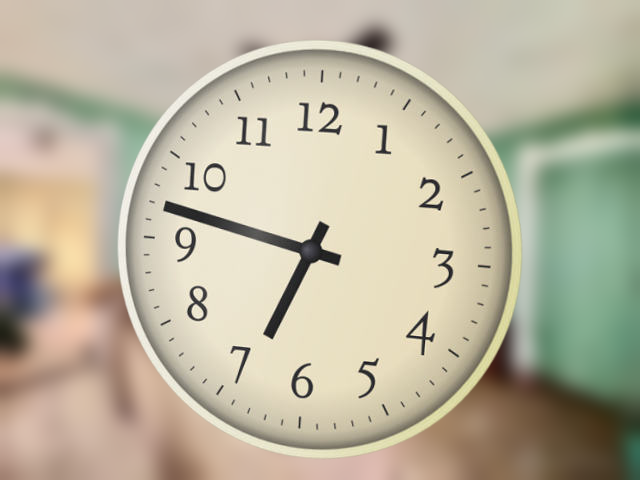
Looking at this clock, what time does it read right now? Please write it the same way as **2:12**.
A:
**6:47**
